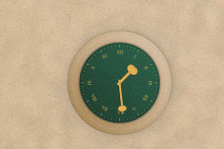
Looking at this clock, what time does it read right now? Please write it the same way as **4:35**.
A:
**1:29**
